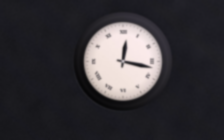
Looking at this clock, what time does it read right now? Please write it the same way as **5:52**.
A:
**12:17**
